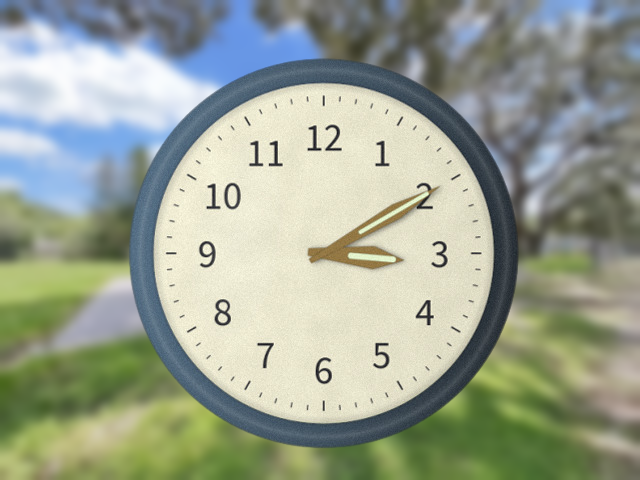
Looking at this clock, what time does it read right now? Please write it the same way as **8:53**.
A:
**3:10**
